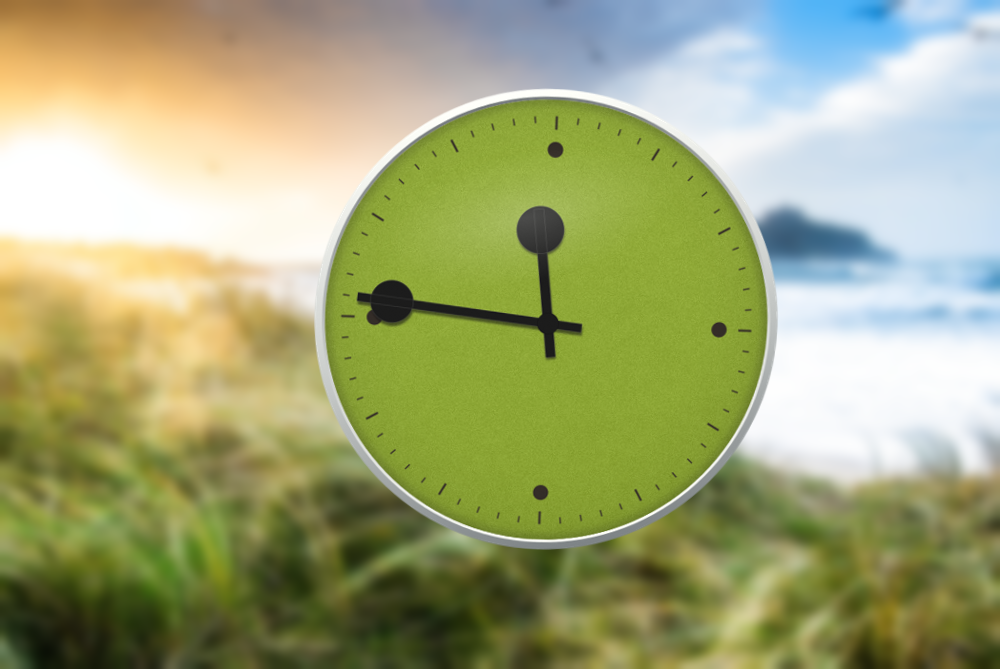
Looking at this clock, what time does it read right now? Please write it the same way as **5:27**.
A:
**11:46**
